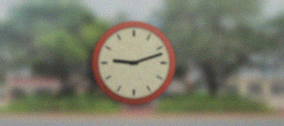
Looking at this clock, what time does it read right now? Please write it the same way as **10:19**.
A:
**9:12**
